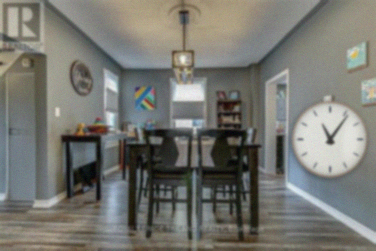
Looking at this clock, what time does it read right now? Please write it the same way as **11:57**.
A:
**11:06**
